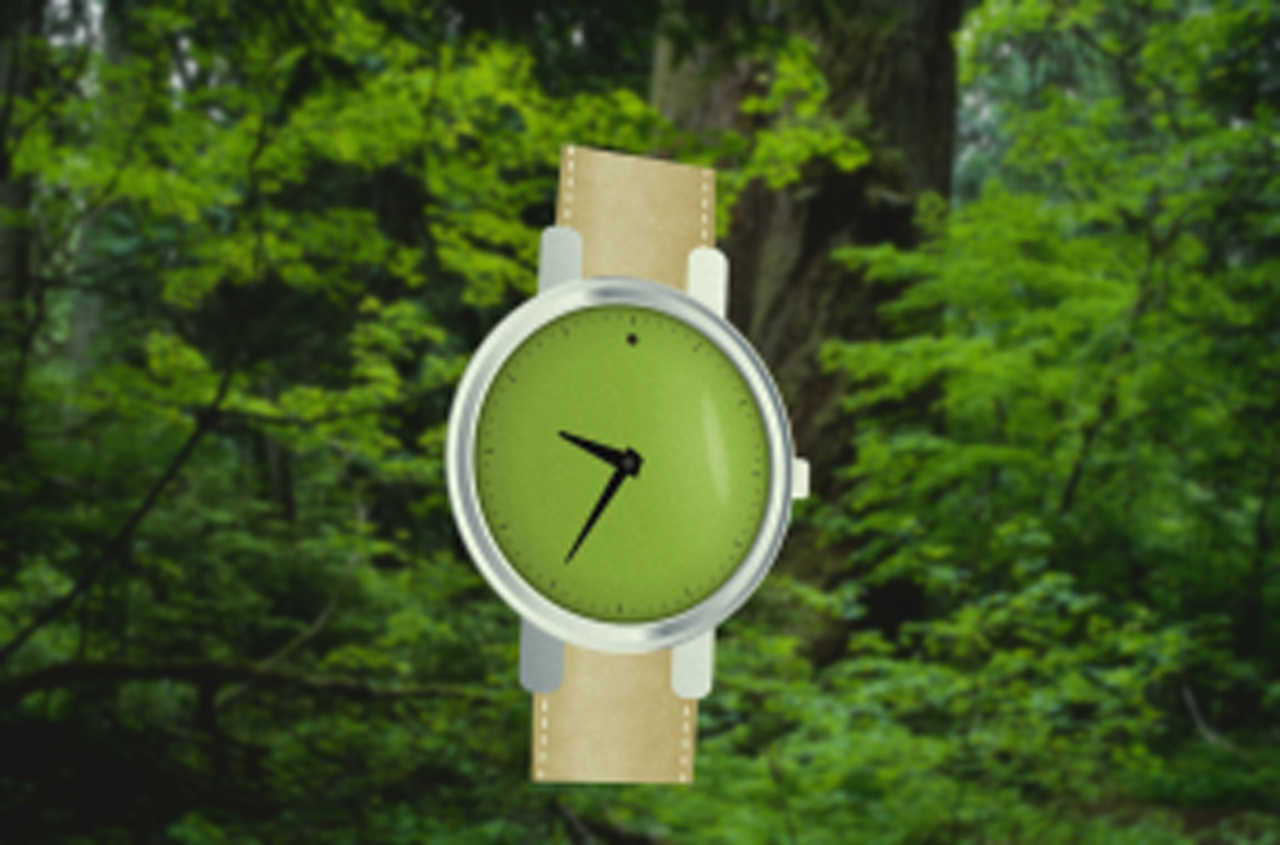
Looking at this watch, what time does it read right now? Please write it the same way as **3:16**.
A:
**9:35**
